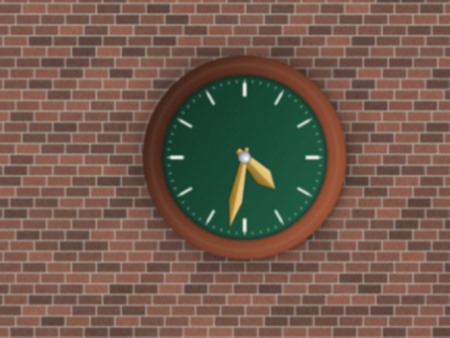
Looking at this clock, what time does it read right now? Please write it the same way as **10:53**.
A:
**4:32**
